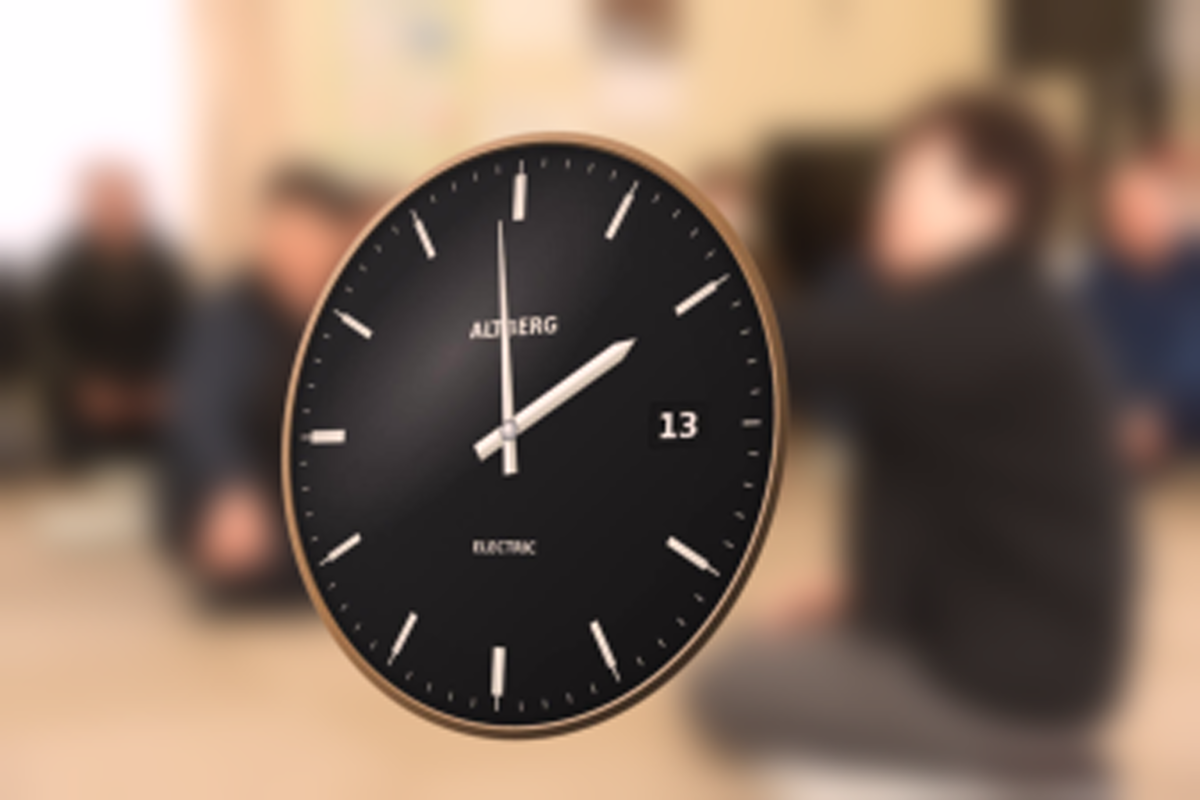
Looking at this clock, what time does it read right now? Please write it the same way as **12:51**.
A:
**1:59**
